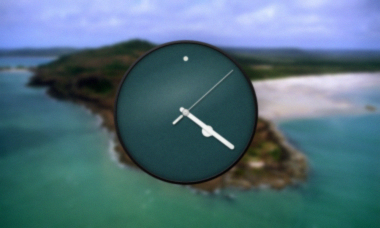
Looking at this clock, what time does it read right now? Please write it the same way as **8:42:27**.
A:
**4:21:08**
